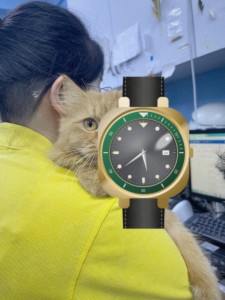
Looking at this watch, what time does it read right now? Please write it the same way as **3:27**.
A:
**5:39**
